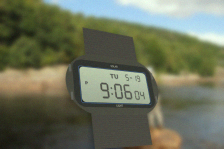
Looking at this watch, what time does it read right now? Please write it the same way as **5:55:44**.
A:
**9:06:04**
